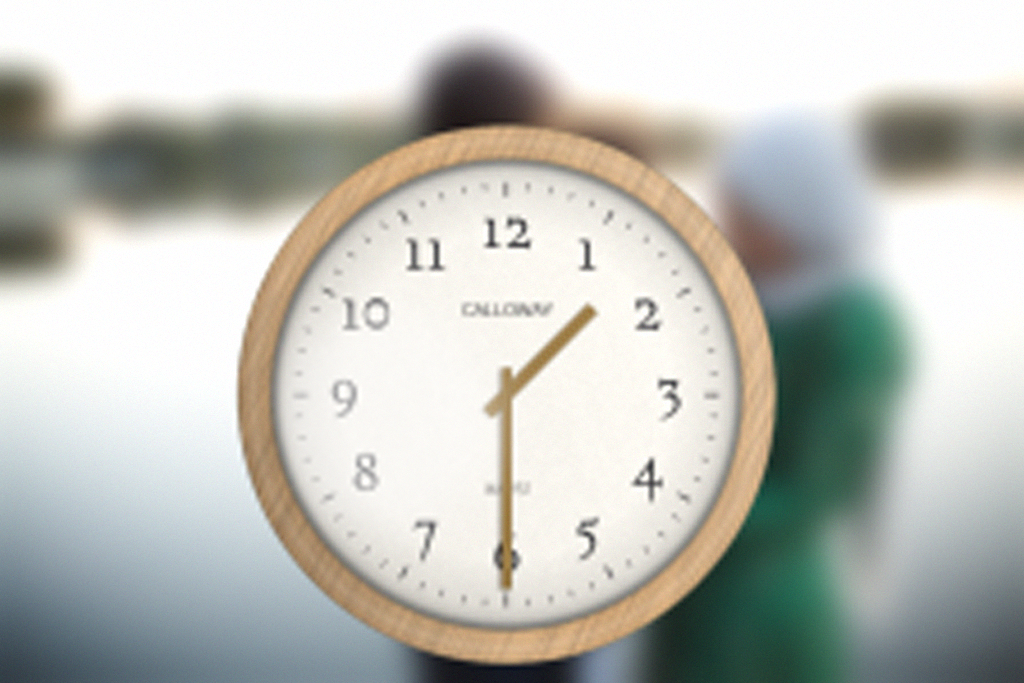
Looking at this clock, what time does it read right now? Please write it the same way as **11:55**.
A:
**1:30**
